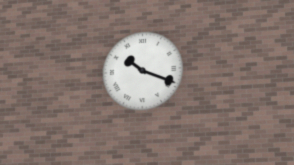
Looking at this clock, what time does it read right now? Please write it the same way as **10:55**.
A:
**10:19**
